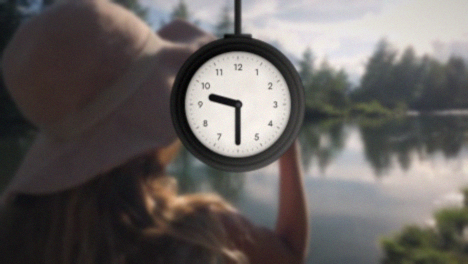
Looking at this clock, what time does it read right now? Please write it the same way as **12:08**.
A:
**9:30**
